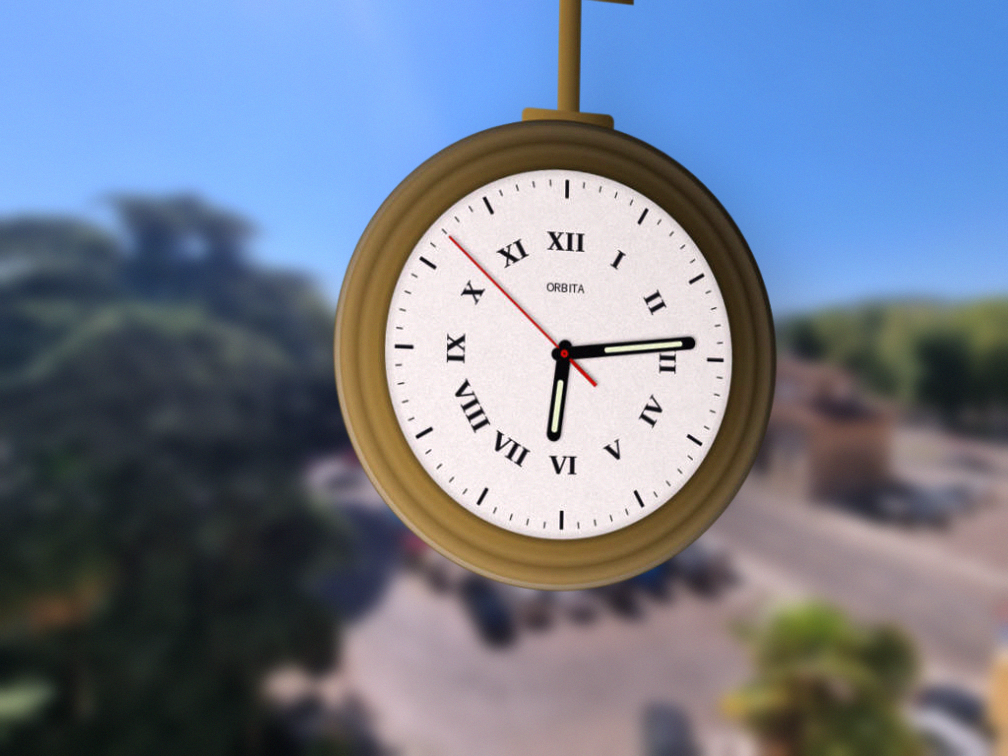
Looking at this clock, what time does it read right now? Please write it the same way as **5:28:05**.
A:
**6:13:52**
